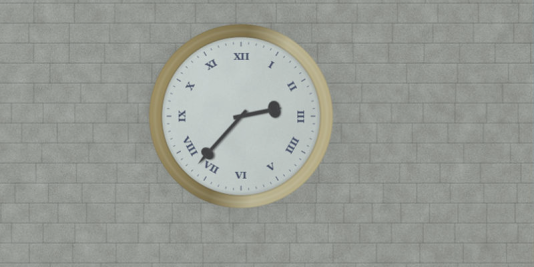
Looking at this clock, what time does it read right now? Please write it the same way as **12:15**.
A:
**2:37**
